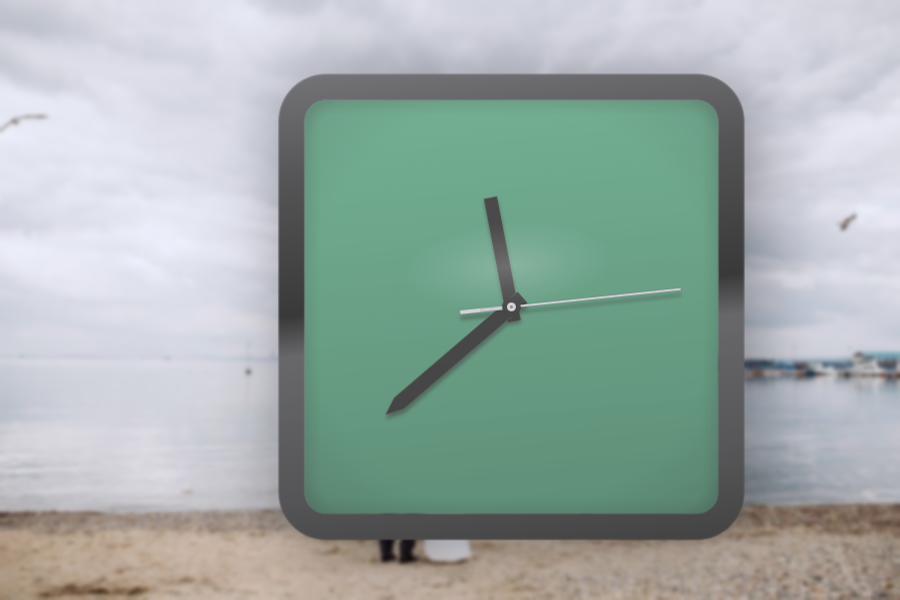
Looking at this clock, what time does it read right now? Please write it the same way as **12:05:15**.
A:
**11:38:14**
